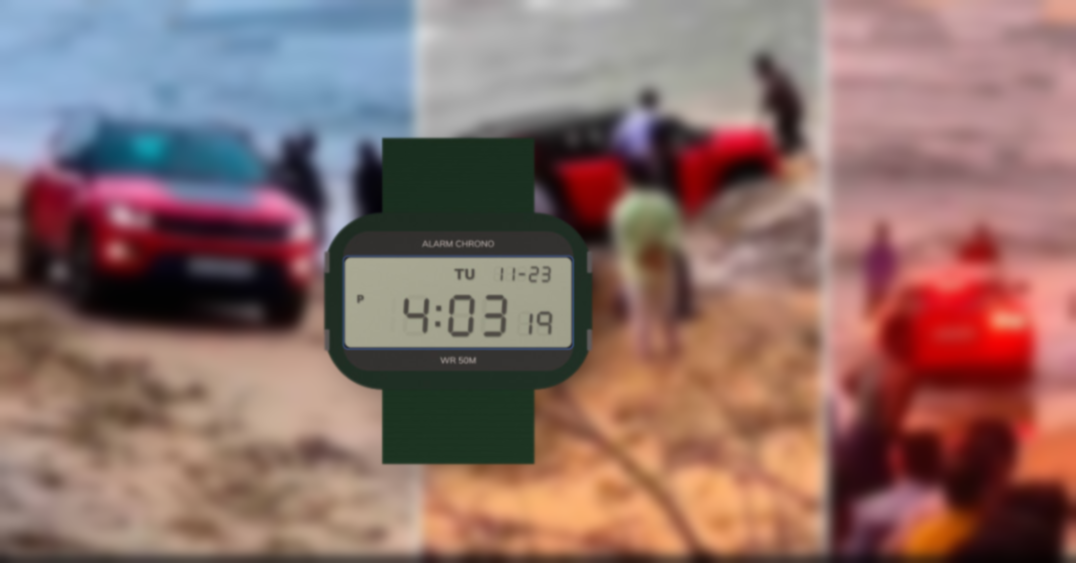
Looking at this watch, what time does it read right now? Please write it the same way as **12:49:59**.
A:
**4:03:19**
